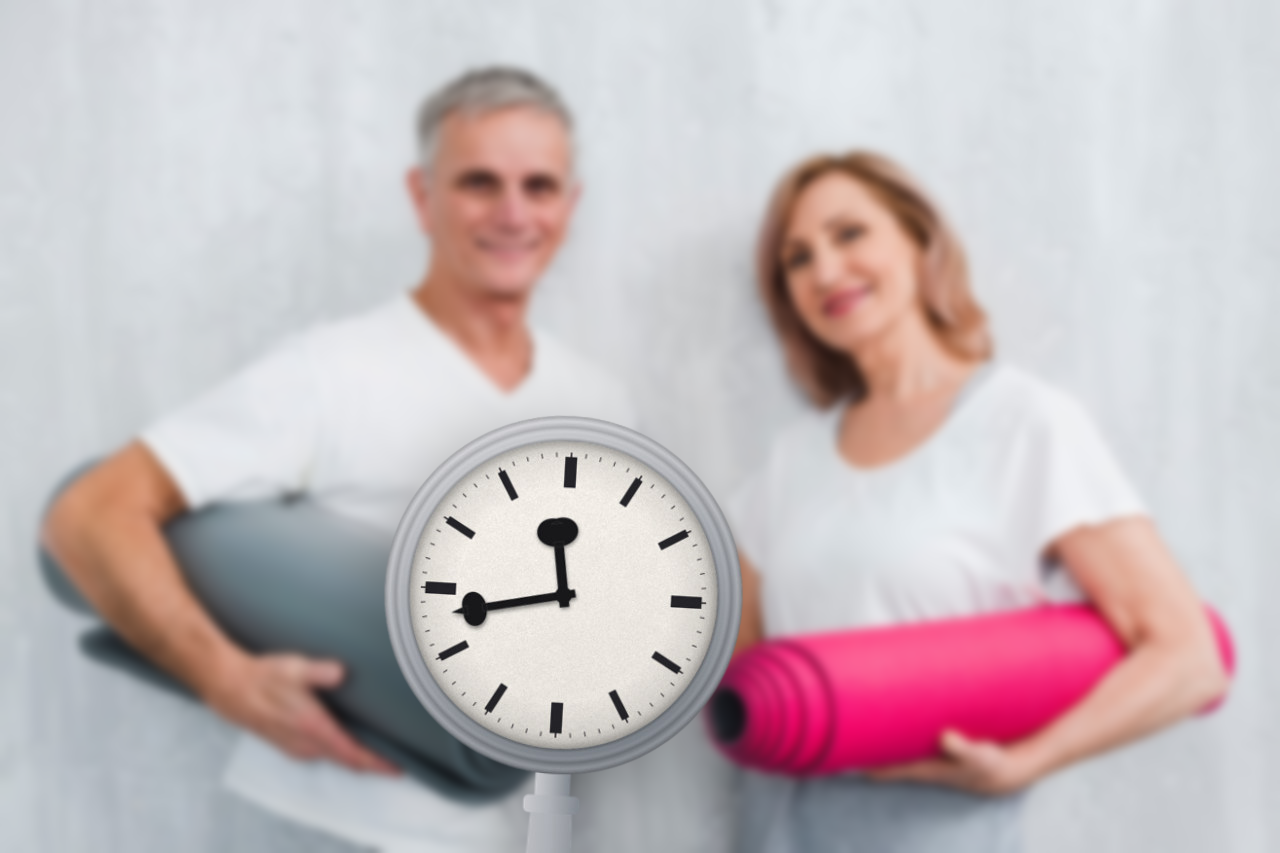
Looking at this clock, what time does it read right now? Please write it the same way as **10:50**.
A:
**11:43**
